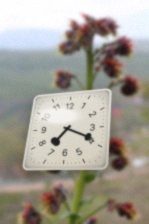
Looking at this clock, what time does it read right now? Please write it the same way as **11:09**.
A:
**7:19**
